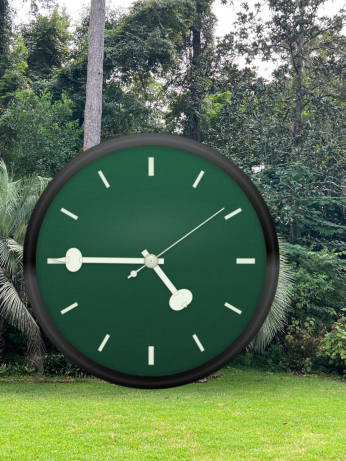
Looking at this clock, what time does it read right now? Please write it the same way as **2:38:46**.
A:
**4:45:09**
